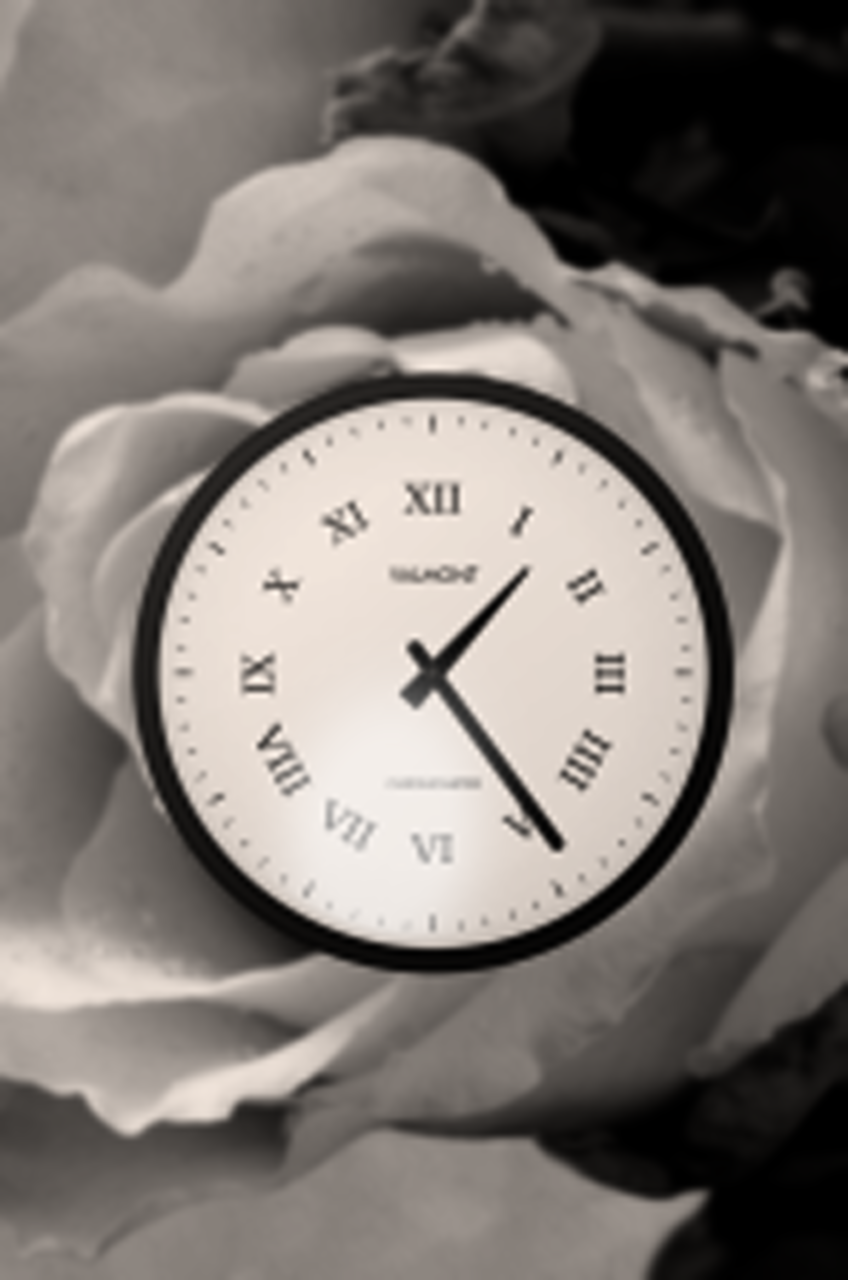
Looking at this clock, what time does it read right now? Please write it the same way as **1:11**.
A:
**1:24**
